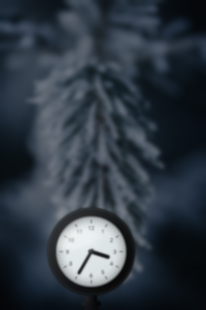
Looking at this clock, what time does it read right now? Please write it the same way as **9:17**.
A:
**3:35**
